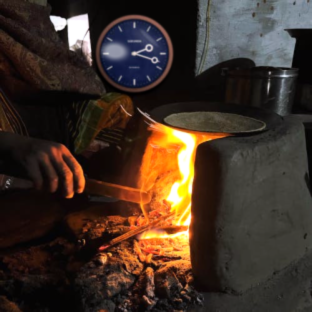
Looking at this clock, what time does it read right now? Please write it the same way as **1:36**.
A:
**2:18**
